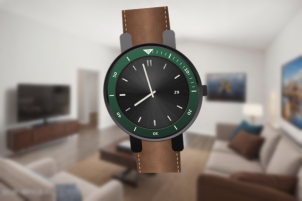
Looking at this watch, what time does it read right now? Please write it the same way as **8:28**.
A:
**7:58**
